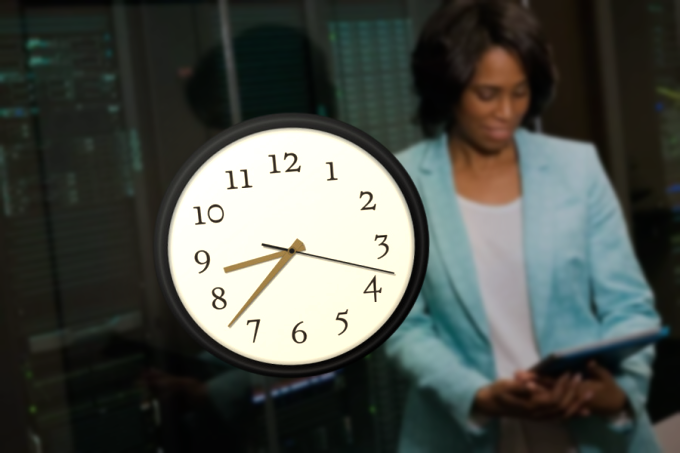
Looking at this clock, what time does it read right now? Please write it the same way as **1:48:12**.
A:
**8:37:18**
